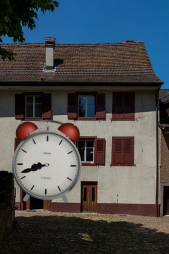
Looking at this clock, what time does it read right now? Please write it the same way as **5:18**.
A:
**8:42**
